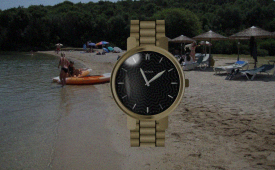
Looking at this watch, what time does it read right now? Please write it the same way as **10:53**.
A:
**11:09**
